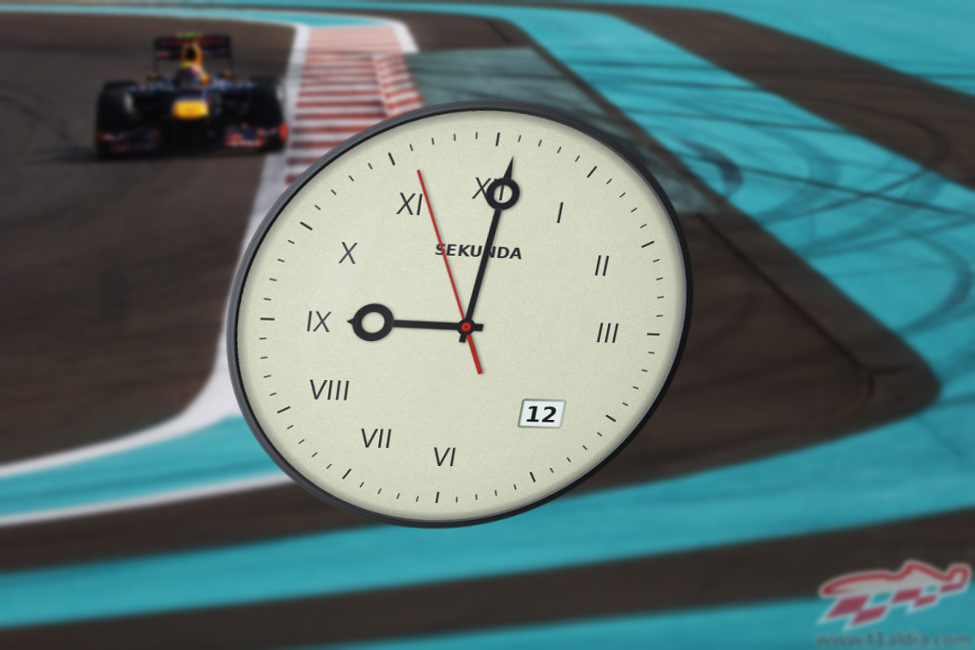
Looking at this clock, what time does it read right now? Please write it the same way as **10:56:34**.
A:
**9:00:56**
